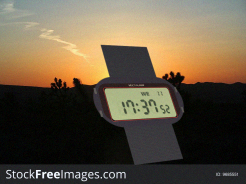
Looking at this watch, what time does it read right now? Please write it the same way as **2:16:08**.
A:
**17:37:52**
